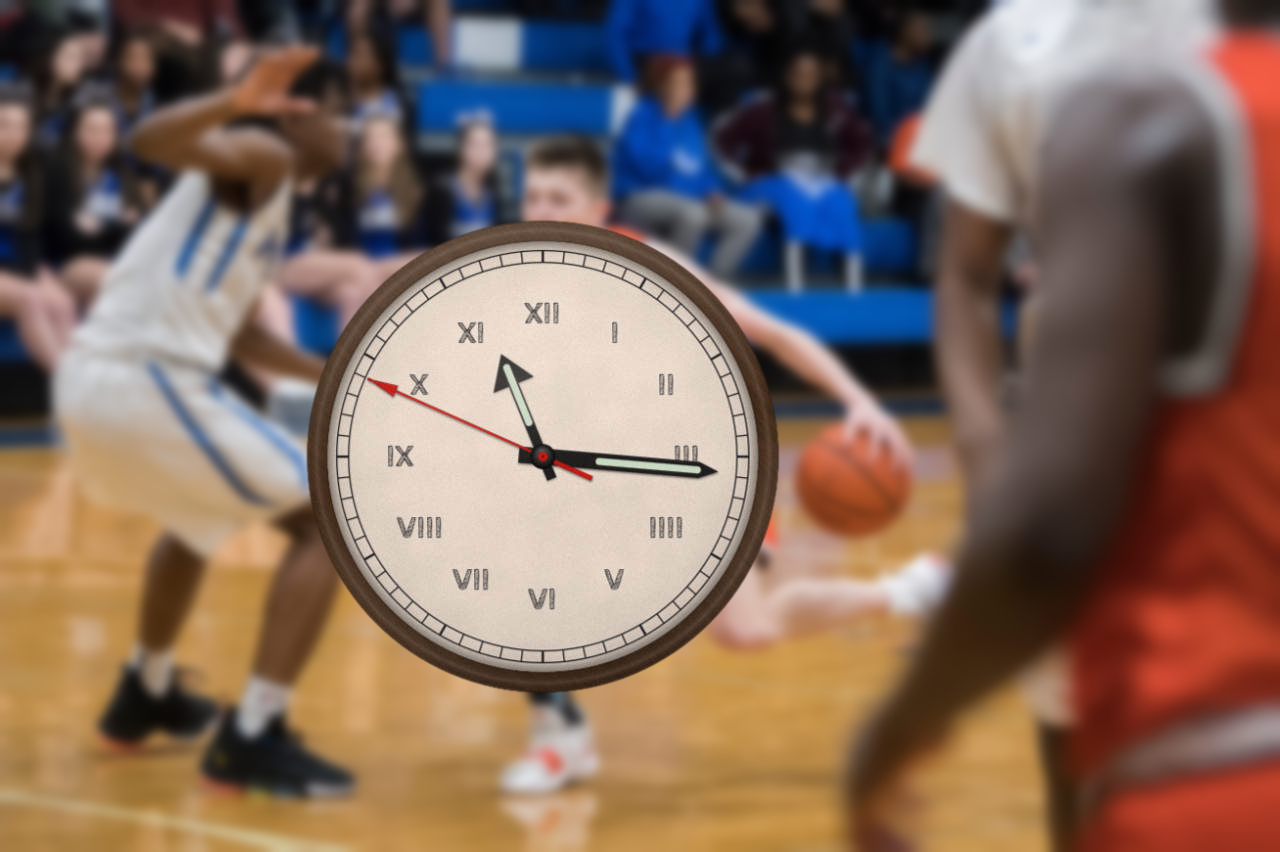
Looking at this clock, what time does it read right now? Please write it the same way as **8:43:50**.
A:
**11:15:49**
